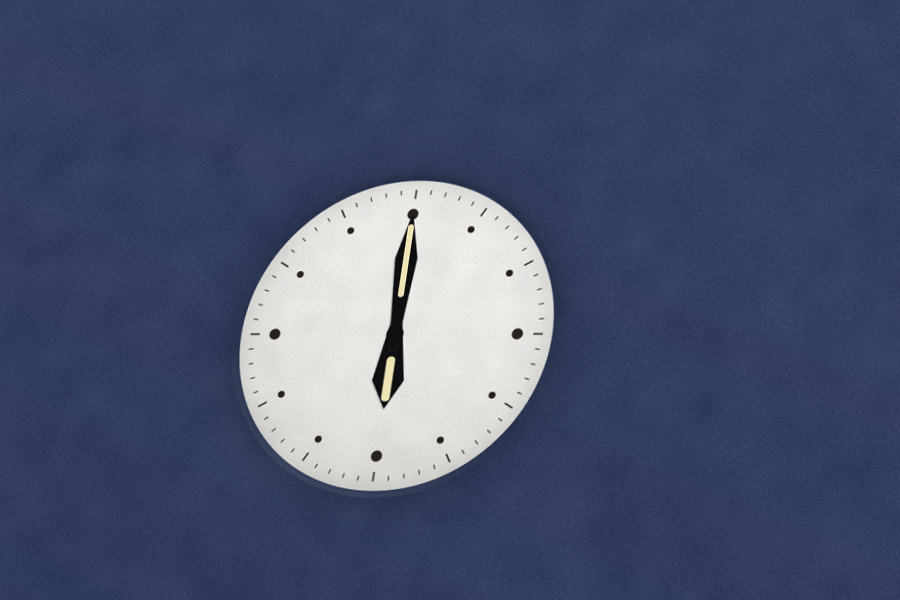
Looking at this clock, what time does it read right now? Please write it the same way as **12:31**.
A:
**6:00**
